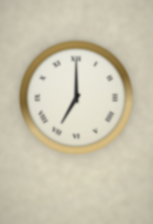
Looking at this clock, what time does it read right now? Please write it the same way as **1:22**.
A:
**7:00**
